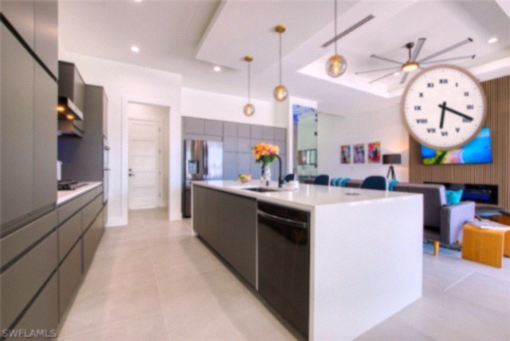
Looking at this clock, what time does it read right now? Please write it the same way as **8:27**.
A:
**6:19**
